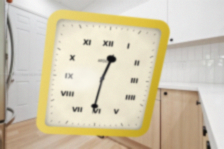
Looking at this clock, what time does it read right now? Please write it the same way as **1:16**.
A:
**12:31**
